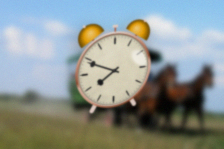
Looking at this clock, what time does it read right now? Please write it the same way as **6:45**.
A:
**7:49**
